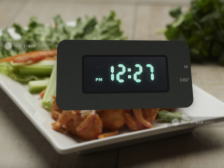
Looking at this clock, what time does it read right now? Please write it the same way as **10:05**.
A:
**12:27**
